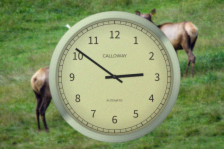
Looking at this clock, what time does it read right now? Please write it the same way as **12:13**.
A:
**2:51**
